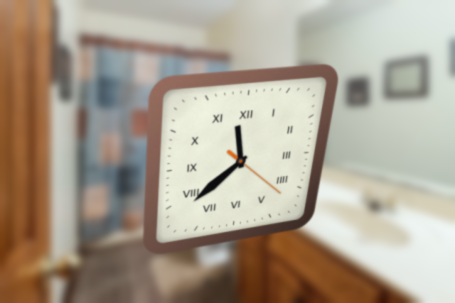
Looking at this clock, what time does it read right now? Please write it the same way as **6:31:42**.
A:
**11:38:22**
